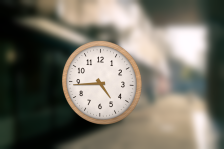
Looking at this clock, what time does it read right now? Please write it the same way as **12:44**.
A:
**4:44**
